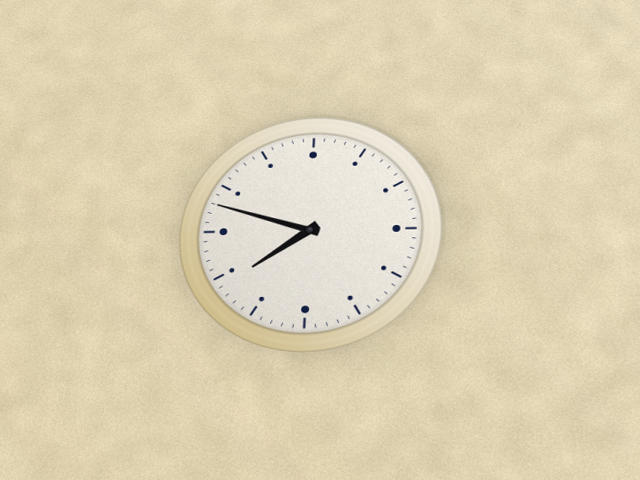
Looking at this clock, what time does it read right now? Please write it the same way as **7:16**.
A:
**7:48**
